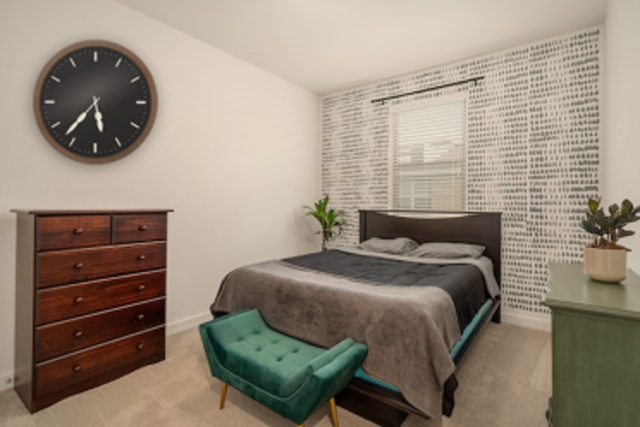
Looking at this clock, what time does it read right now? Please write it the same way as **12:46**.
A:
**5:37**
